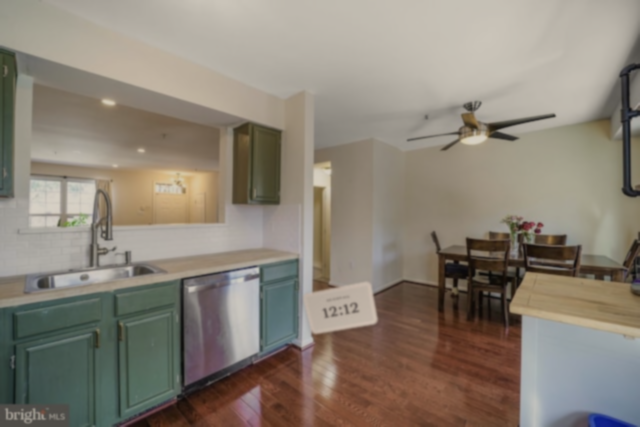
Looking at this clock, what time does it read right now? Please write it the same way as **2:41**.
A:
**12:12**
